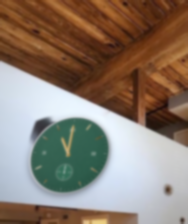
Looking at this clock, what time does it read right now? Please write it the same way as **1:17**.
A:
**11:00**
